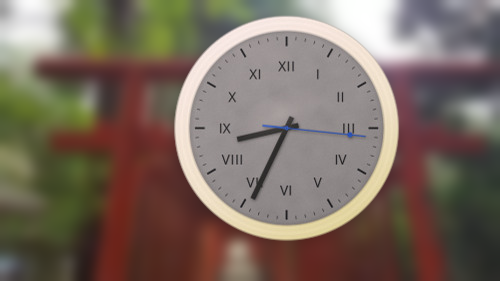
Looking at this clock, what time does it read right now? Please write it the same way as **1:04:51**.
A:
**8:34:16**
